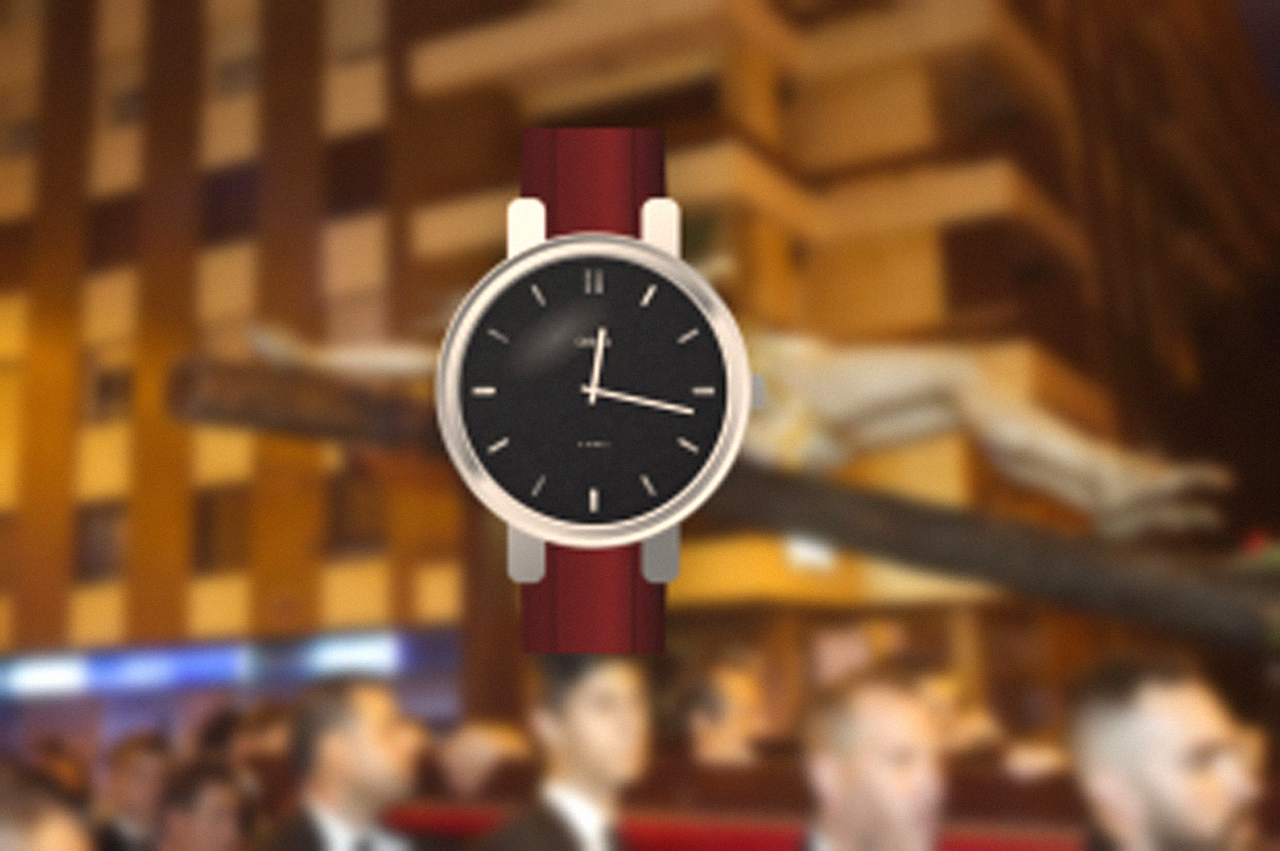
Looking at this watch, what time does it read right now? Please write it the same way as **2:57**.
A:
**12:17**
